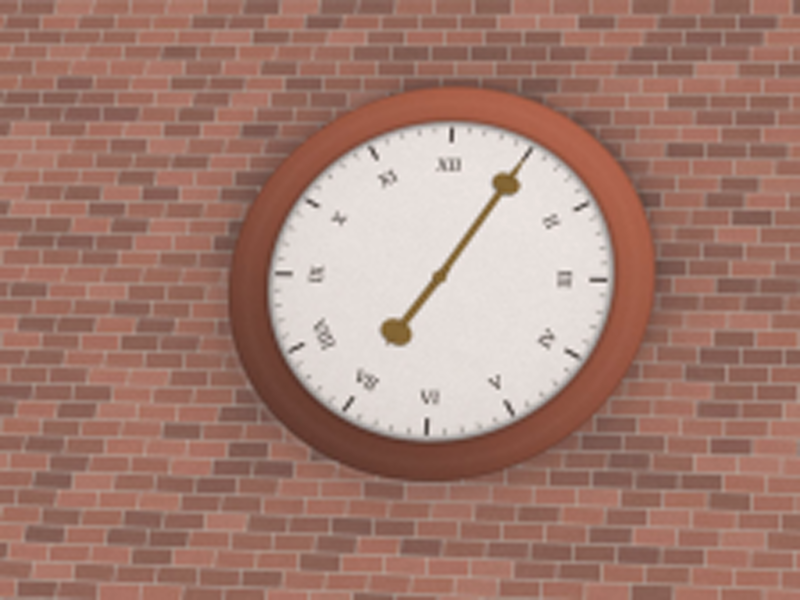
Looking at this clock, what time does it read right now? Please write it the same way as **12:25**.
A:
**7:05**
